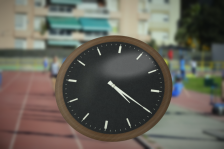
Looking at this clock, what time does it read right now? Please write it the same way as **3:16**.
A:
**4:20**
